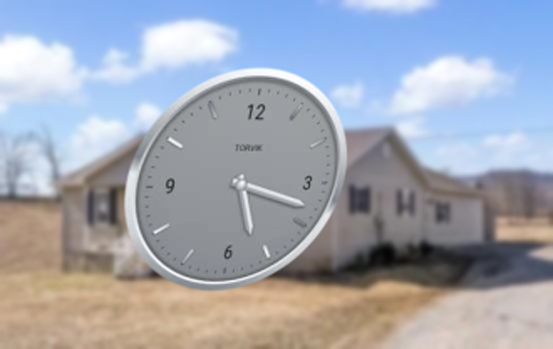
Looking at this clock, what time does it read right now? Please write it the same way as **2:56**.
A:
**5:18**
